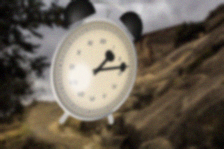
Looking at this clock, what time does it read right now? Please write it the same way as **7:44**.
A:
**1:13**
